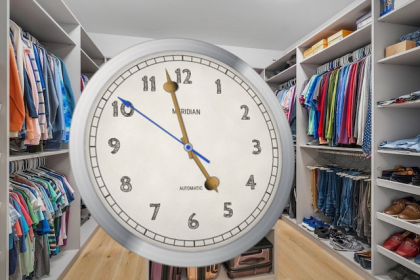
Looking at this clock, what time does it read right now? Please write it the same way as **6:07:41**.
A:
**4:57:51**
